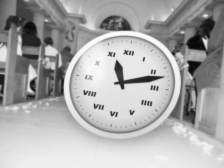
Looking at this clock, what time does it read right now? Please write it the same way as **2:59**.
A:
**11:12**
